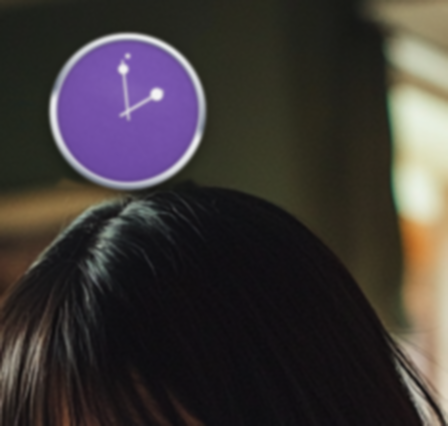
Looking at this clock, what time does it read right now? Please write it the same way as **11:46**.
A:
**1:59**
